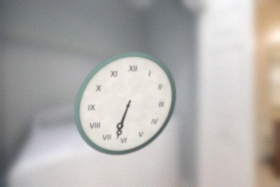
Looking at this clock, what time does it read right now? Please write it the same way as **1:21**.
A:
**6:32**
